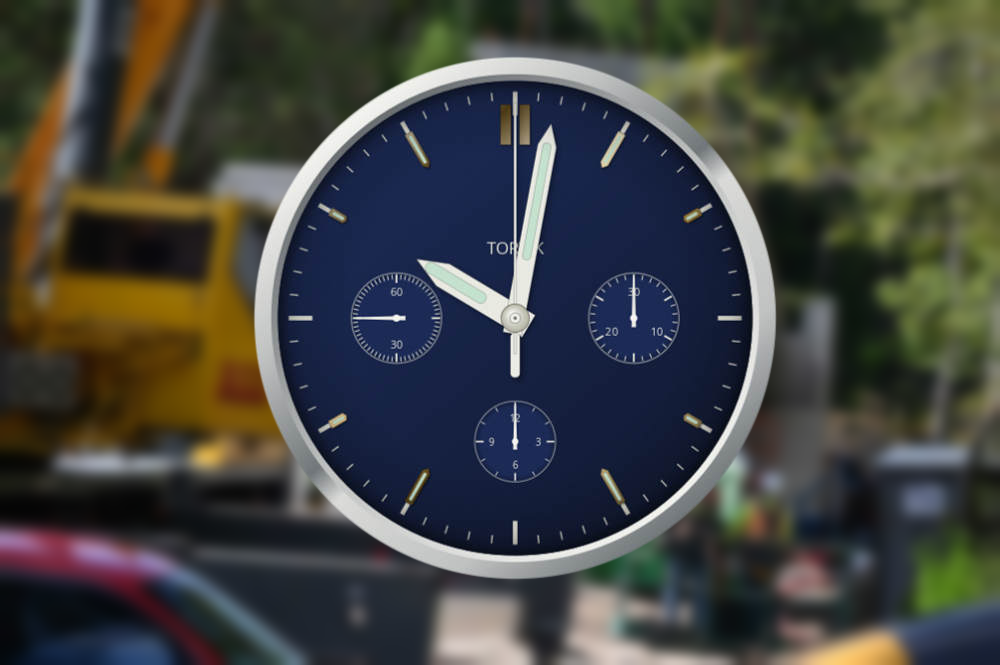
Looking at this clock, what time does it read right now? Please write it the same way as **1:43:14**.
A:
**10:01:45**
